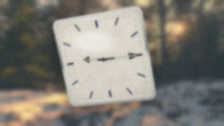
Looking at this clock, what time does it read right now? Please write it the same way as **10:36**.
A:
**9:15**
